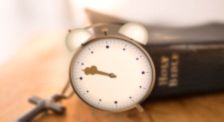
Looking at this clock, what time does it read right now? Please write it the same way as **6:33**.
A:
**9:48**
